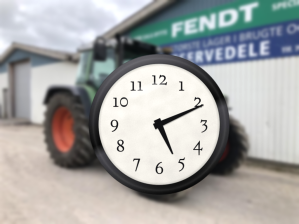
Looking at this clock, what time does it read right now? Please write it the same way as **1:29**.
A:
**5:11**
